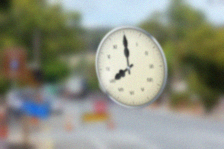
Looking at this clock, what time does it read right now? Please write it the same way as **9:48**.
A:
**8:00**
